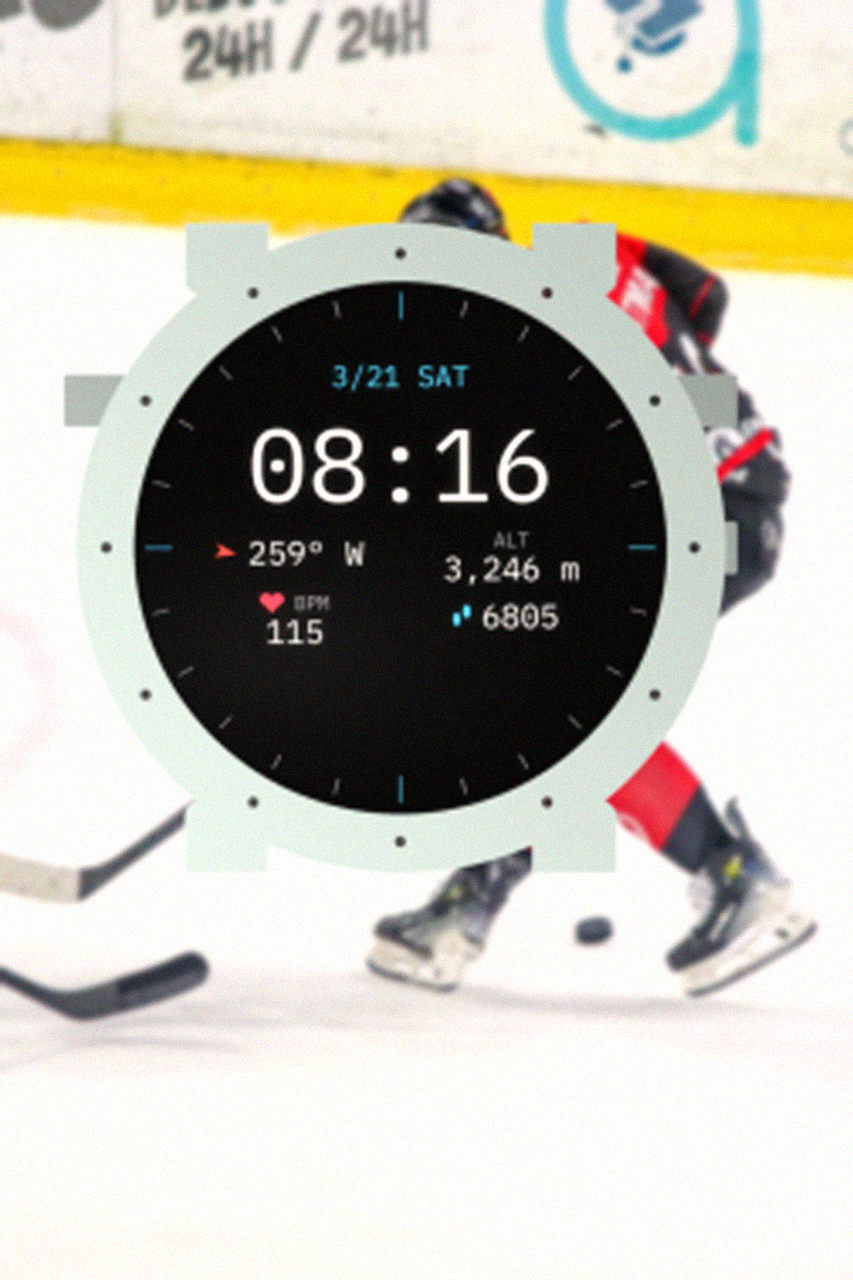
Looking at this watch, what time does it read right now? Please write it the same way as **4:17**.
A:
**8:16**
